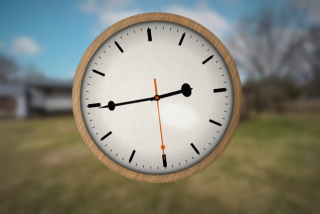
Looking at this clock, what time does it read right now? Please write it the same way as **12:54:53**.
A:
**2:44:30**
